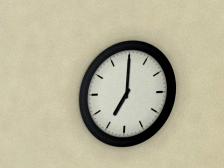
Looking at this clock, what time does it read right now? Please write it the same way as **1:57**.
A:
**7:00**
